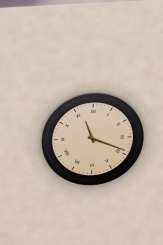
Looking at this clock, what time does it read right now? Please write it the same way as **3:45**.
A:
**11:19**
